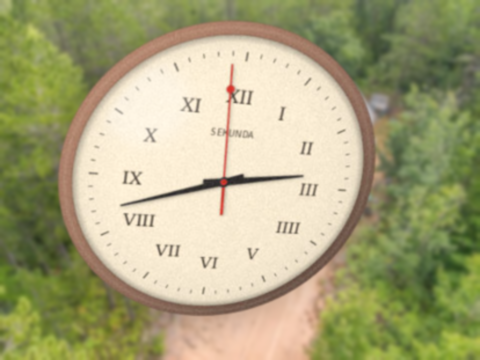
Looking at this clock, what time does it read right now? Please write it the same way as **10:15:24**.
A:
**2:41:59**
